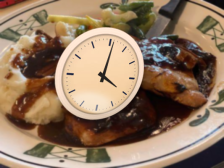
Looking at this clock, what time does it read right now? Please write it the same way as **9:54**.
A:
**4:01**
